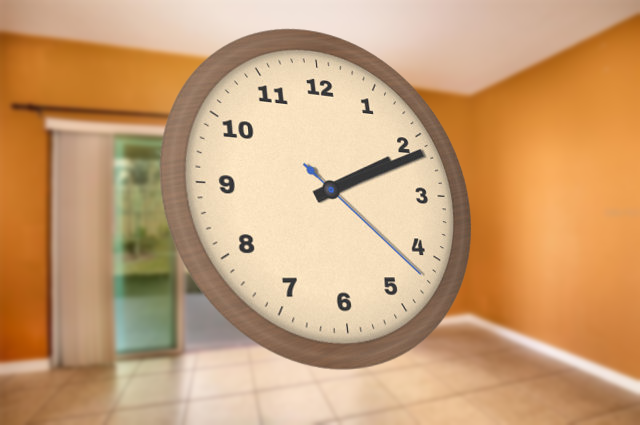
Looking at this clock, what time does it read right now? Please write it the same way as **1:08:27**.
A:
**2:11:22**
